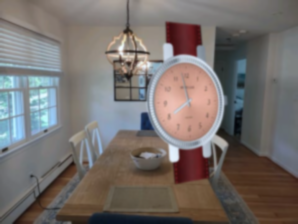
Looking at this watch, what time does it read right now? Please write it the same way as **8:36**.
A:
**7:58**
